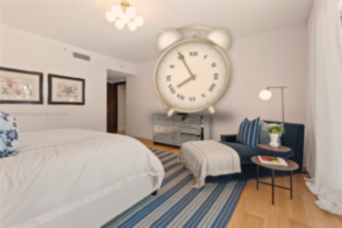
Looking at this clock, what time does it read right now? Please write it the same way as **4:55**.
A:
**7:55**
